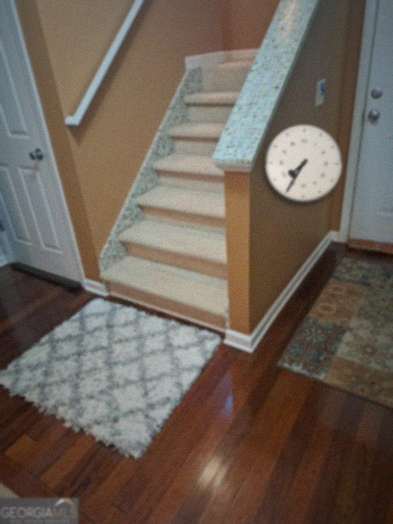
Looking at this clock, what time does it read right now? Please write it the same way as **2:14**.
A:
**7:35**
